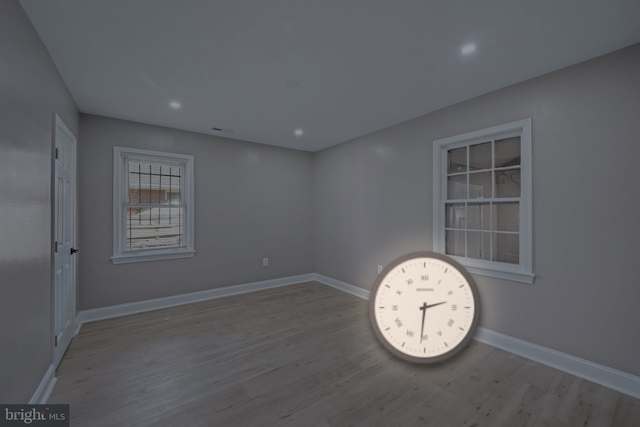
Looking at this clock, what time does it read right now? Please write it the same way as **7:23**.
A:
**2:31**
